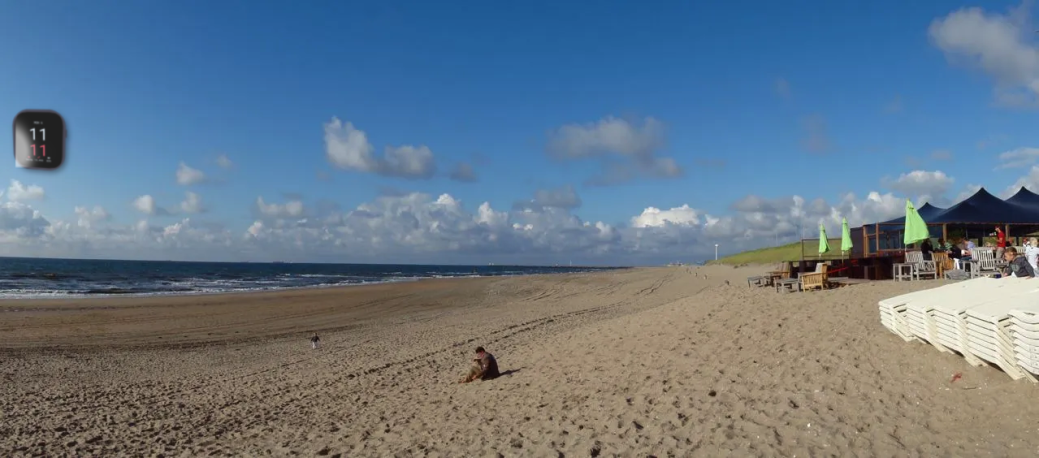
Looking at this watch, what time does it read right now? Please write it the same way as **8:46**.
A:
**11:11**
